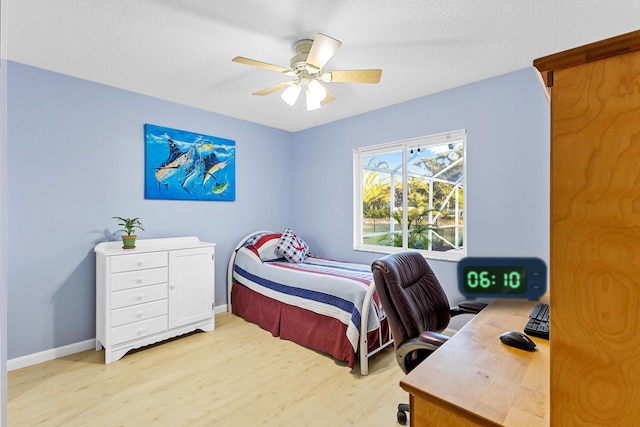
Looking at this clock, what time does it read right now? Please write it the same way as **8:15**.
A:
**6:10**
